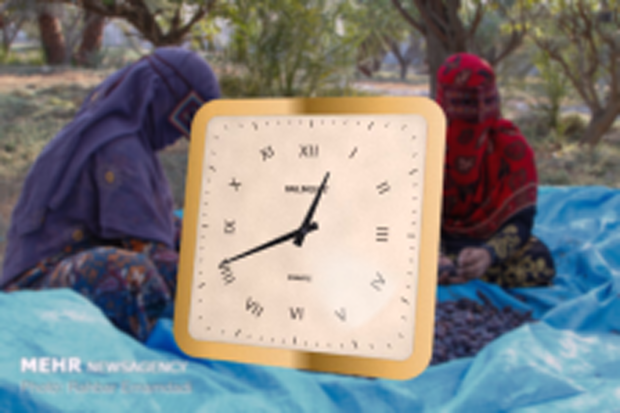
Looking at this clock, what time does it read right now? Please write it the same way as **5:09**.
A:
**12:41**
